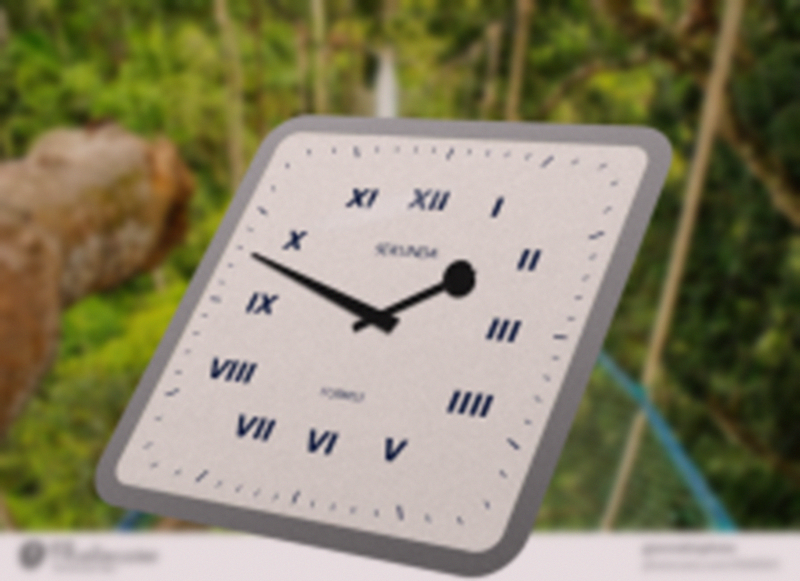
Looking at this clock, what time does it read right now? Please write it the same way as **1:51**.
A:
**1:48**
